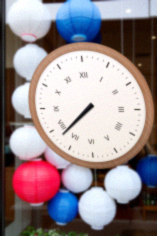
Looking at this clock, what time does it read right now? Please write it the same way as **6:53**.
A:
**7:38**
